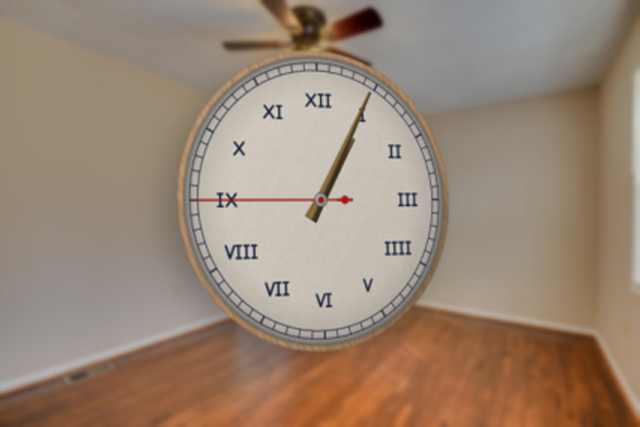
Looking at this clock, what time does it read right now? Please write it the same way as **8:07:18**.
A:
**1:04:45**
